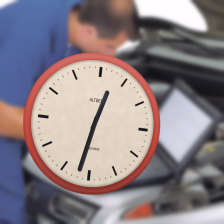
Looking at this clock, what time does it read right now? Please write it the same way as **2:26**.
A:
**12:32**
